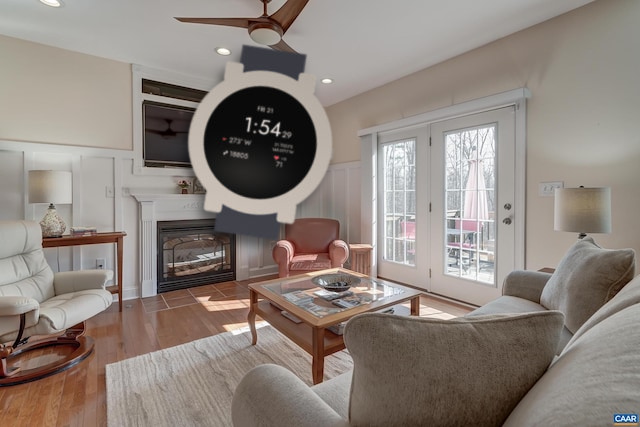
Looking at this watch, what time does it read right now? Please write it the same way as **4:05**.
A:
**1:54**
